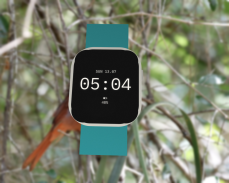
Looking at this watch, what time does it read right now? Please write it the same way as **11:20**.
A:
**5:04**
